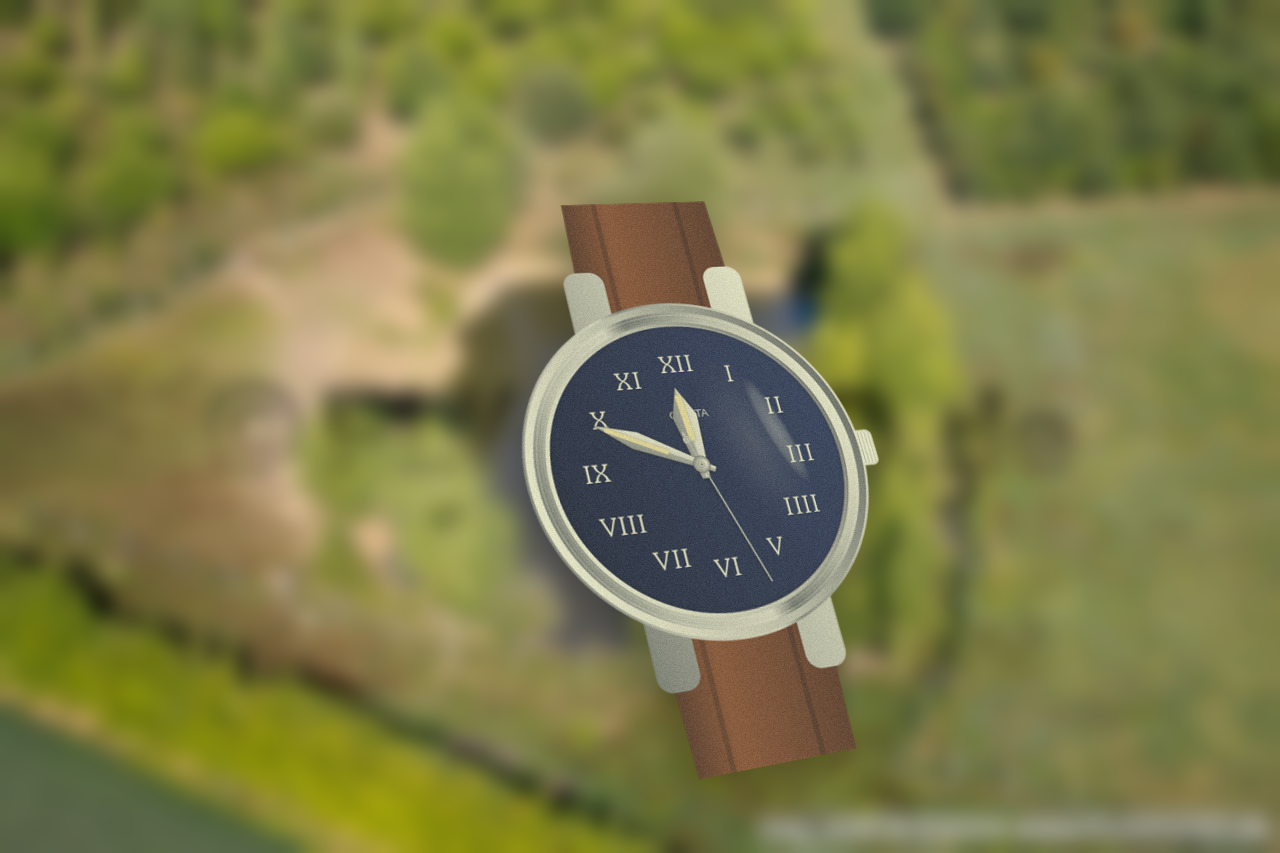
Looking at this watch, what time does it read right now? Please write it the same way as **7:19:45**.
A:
**11:49:27**
